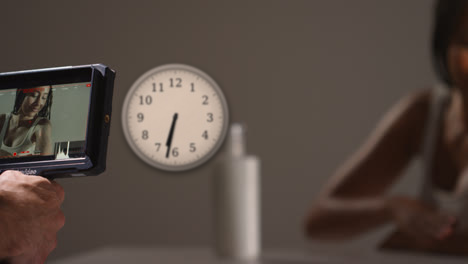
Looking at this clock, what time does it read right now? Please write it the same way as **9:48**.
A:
**6:32**
